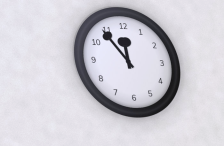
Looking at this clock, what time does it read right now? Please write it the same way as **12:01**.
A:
**11:54**
